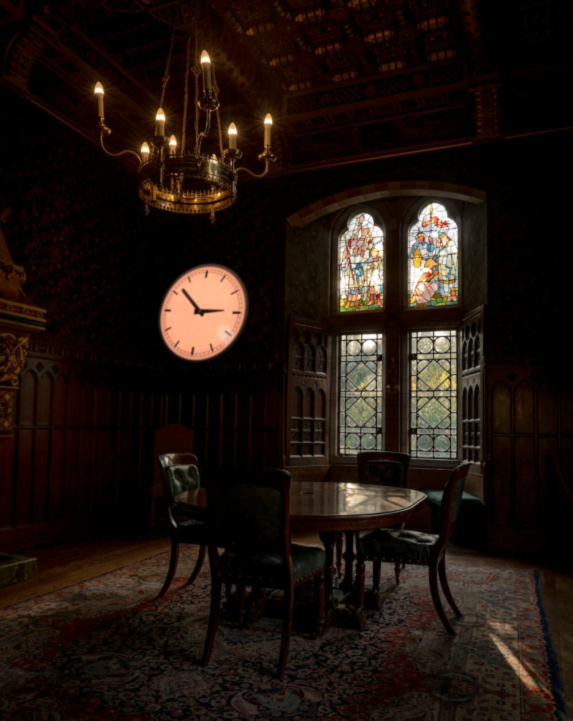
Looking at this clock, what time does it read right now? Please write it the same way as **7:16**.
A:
**2:52**
